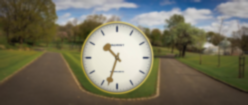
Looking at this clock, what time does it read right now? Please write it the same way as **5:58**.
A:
**10:33**
